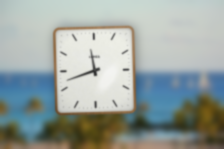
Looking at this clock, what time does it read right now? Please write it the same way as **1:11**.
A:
**11:42**
